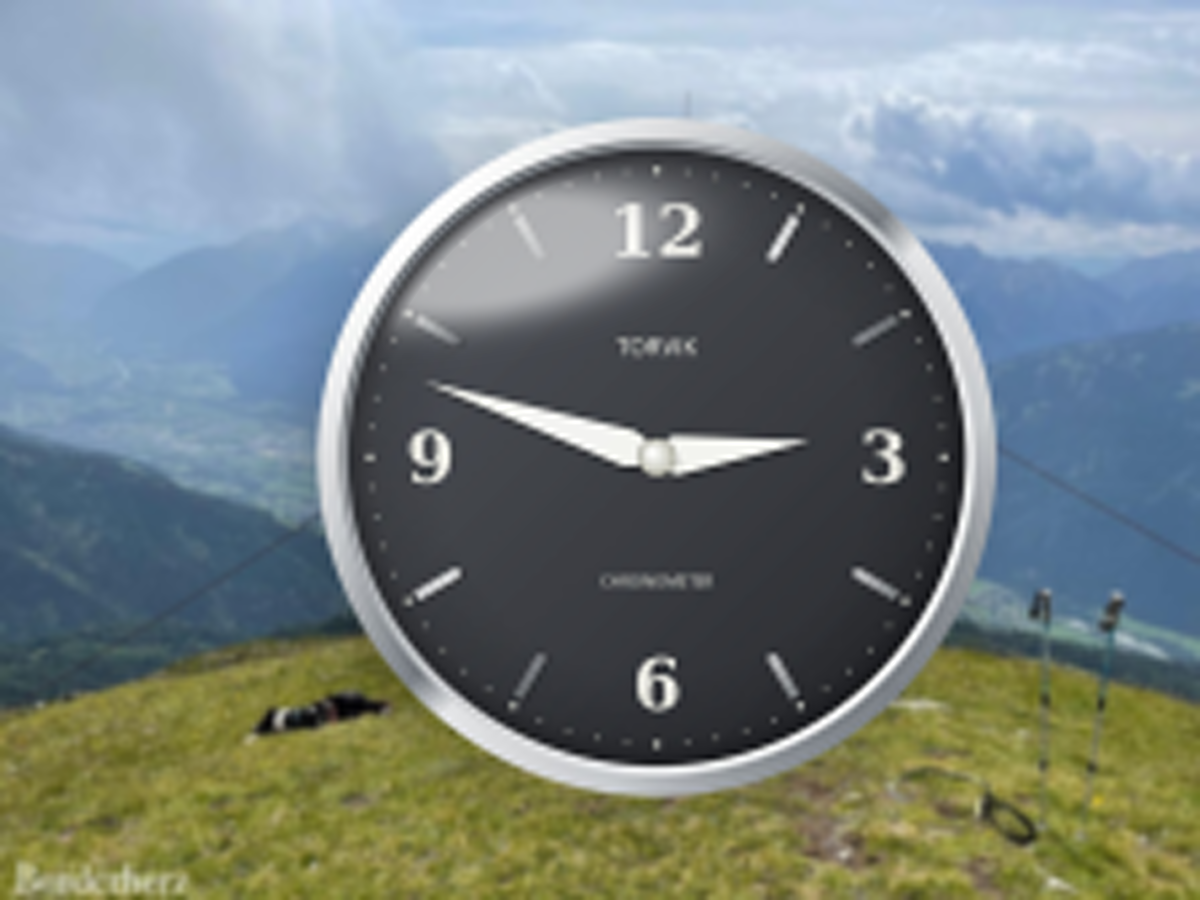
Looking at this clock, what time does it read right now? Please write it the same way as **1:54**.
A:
**2:48**
